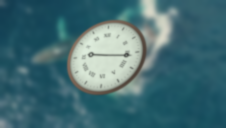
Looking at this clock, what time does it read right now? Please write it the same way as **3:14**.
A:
**9:16**
